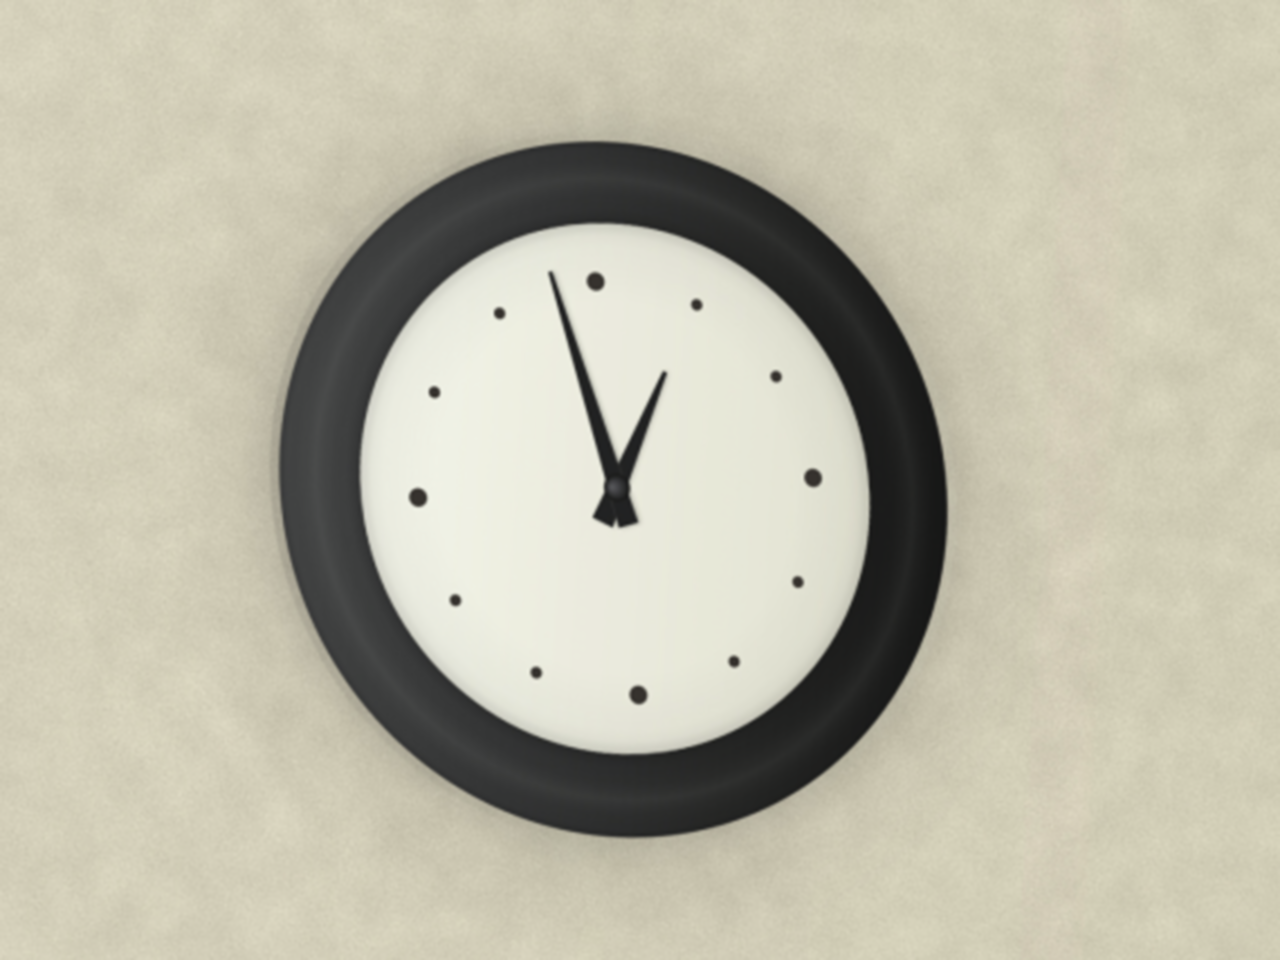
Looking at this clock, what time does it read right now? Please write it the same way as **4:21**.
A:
**12:58**
